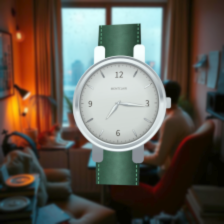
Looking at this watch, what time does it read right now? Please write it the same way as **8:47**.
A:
**7:16**
